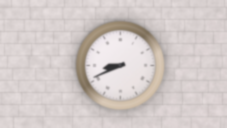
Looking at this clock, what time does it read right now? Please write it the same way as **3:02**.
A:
**8:41**
